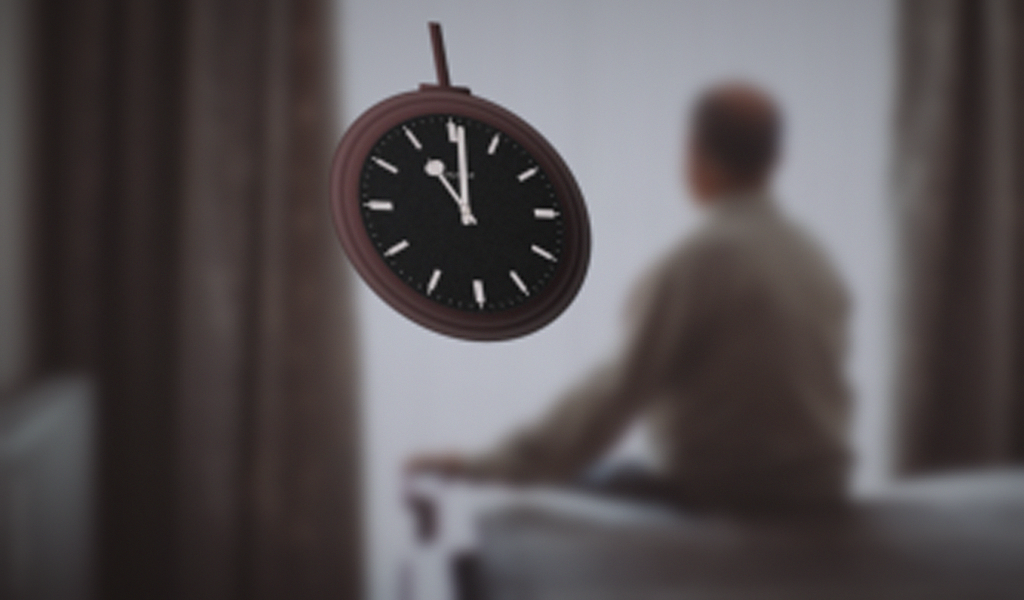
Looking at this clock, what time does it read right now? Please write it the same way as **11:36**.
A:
**11:01**
